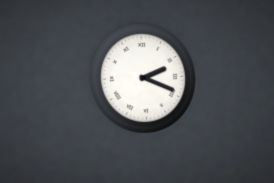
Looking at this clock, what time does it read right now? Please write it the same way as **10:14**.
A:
**2:19**
